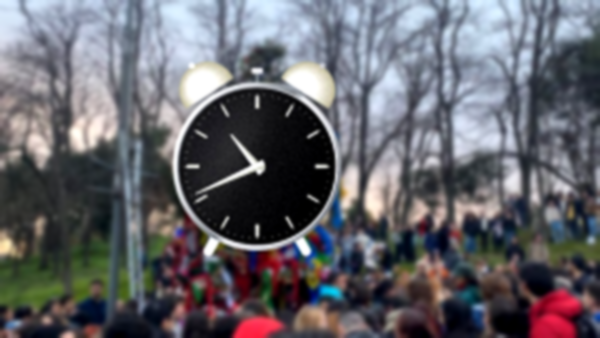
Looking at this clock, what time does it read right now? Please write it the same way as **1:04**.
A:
**10:41**
